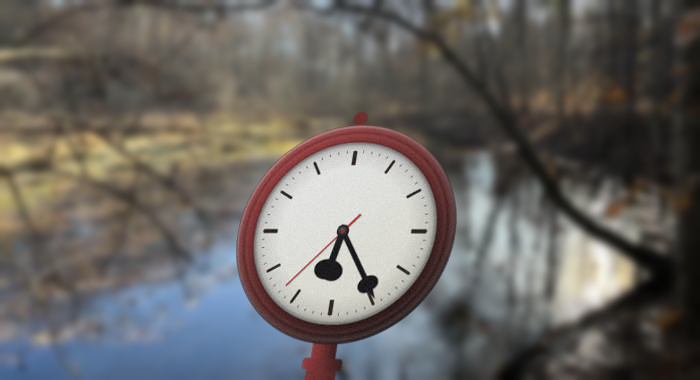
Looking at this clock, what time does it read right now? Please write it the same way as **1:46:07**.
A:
**6:24:37**
